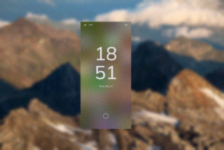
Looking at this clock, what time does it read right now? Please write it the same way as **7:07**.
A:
**18:51**
